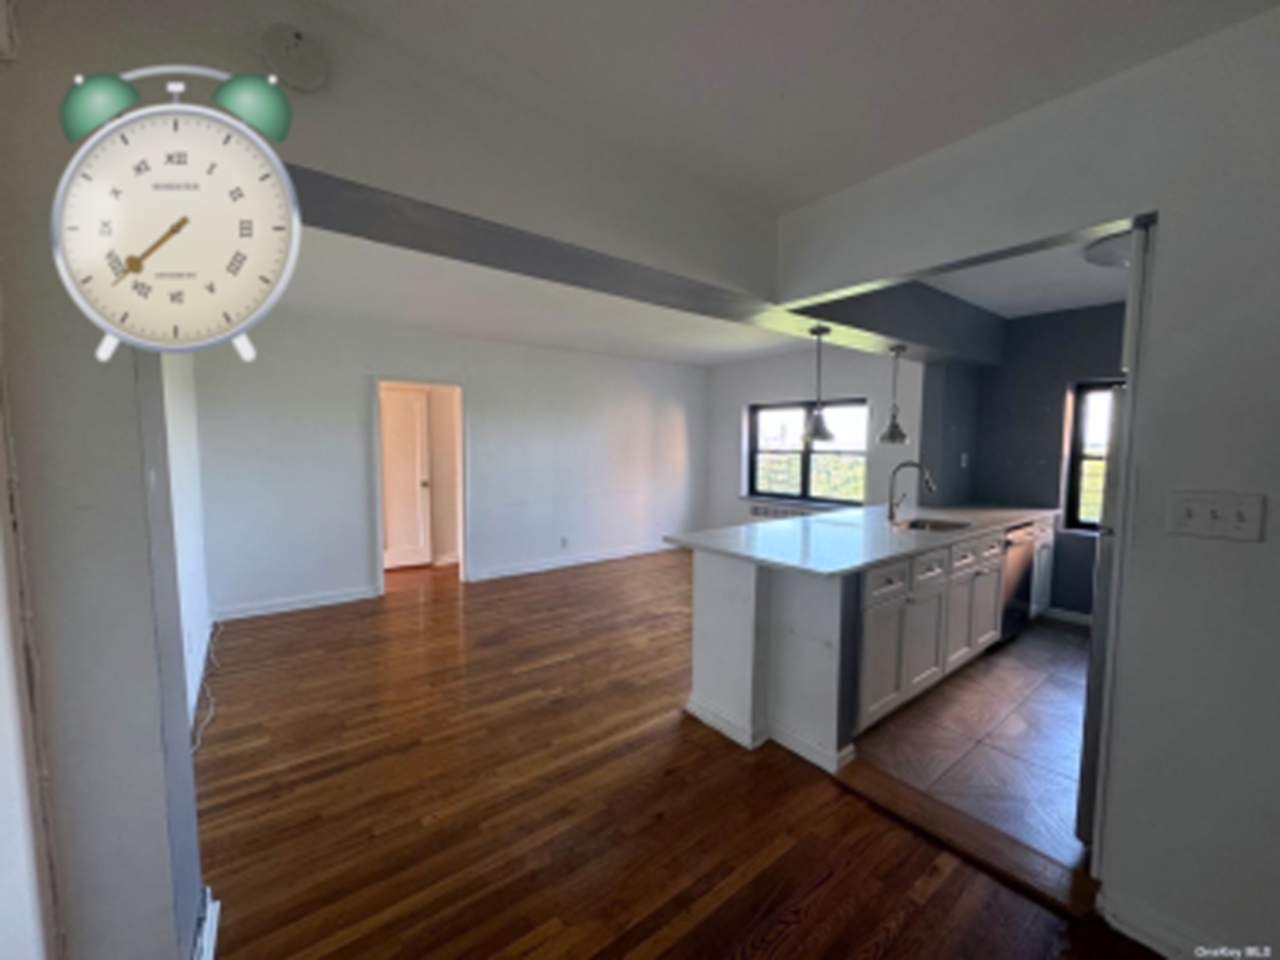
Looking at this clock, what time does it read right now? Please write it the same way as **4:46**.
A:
**7:38**
